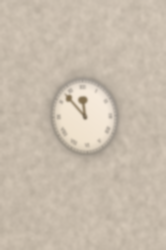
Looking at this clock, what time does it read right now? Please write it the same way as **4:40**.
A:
**11:53**
